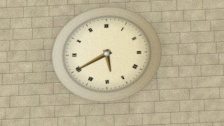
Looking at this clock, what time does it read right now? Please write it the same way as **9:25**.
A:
**5:40**
